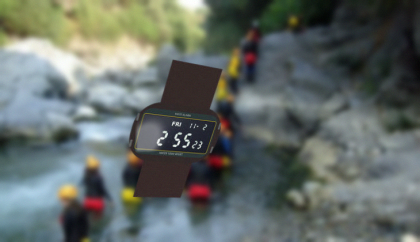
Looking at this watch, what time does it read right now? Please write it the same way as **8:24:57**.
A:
**2:55:23**
